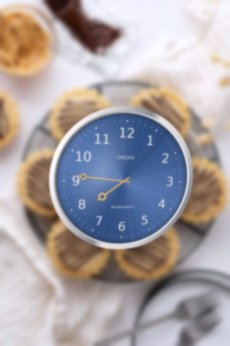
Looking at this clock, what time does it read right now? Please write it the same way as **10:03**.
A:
**7:46**
